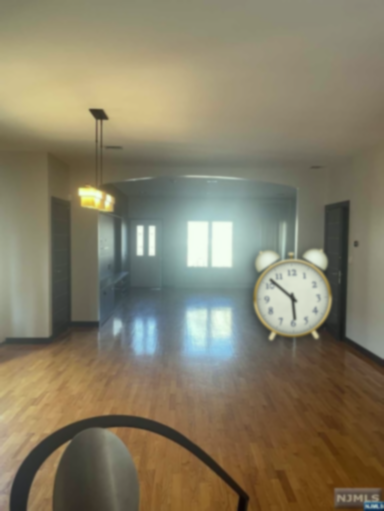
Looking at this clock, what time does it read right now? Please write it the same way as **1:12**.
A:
**5:52**
